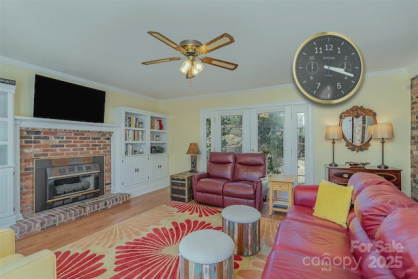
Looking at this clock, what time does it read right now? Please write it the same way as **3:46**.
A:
**3:18**
